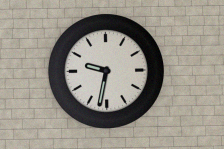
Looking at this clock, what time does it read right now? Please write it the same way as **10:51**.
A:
**9:32**
